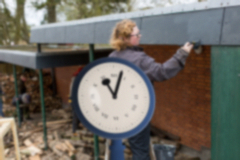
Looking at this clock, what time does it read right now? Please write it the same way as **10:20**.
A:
**11:03**
